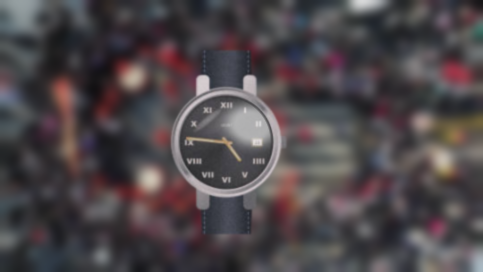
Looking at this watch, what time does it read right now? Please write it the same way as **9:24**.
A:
**4:46**
